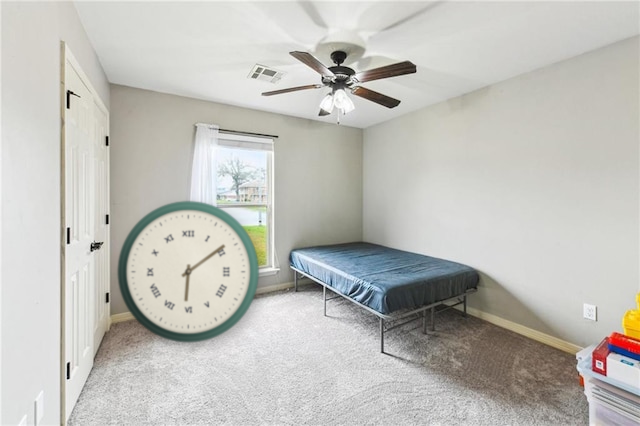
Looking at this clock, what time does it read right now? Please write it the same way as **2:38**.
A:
**6:09**
